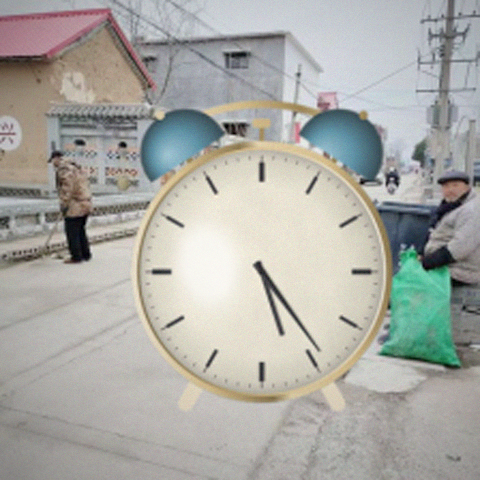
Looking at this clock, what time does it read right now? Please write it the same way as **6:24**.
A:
**5:24**
